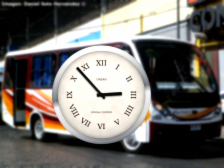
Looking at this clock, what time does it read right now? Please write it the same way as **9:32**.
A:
**2:53**
